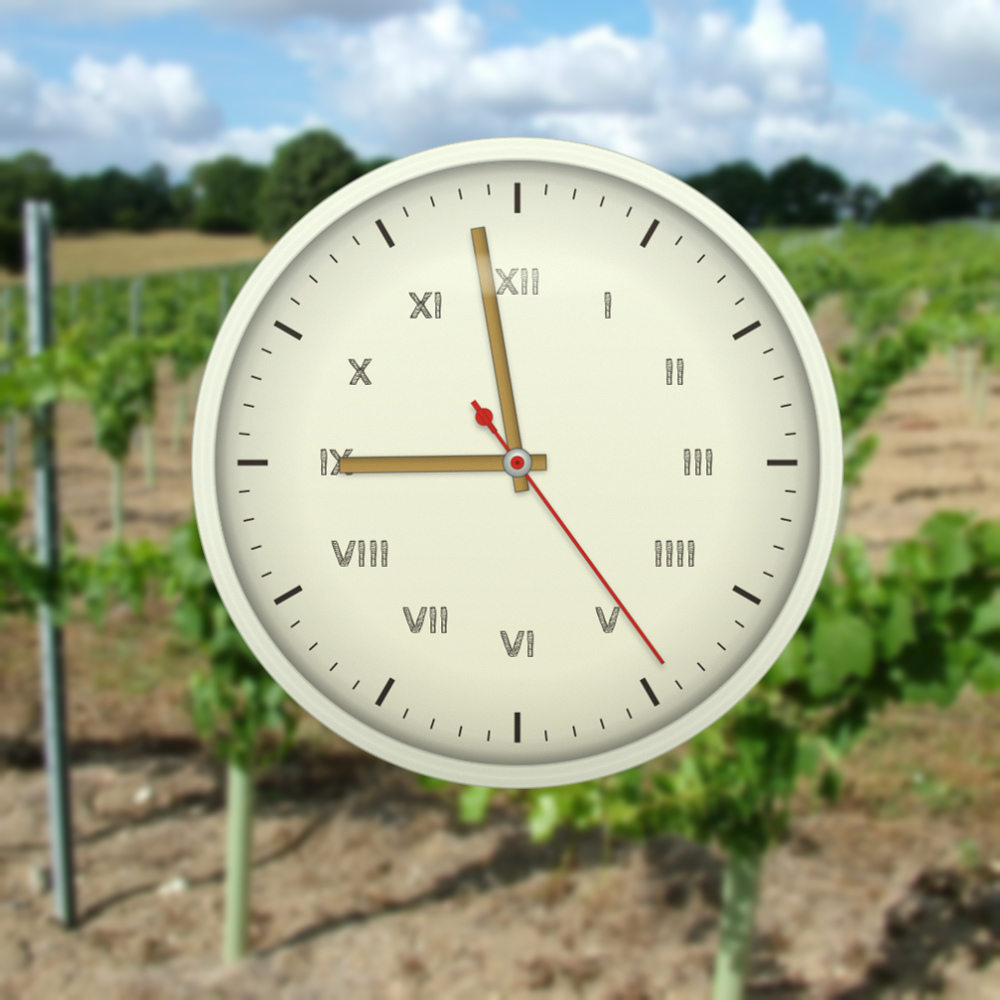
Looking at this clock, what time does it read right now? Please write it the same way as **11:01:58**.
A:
**8:58:24**
